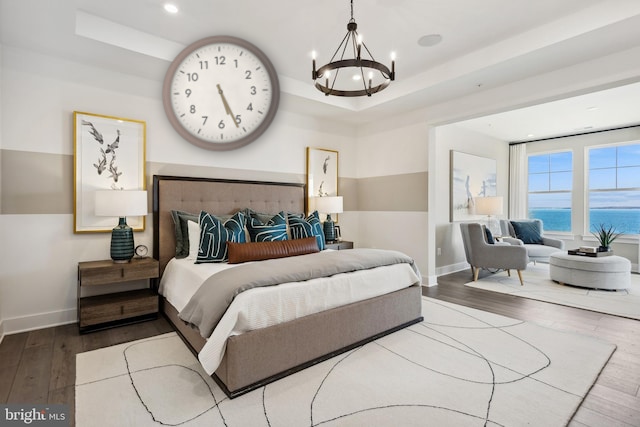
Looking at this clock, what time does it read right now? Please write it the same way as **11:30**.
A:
**5:26**
